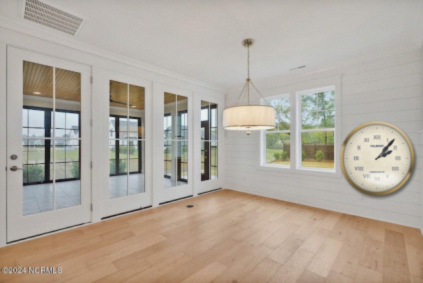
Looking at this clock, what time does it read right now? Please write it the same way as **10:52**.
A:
**2:07**
